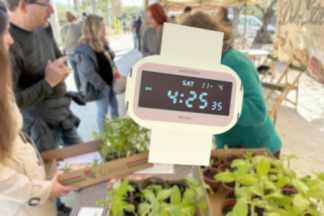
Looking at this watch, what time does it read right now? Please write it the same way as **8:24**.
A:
**4:25**
